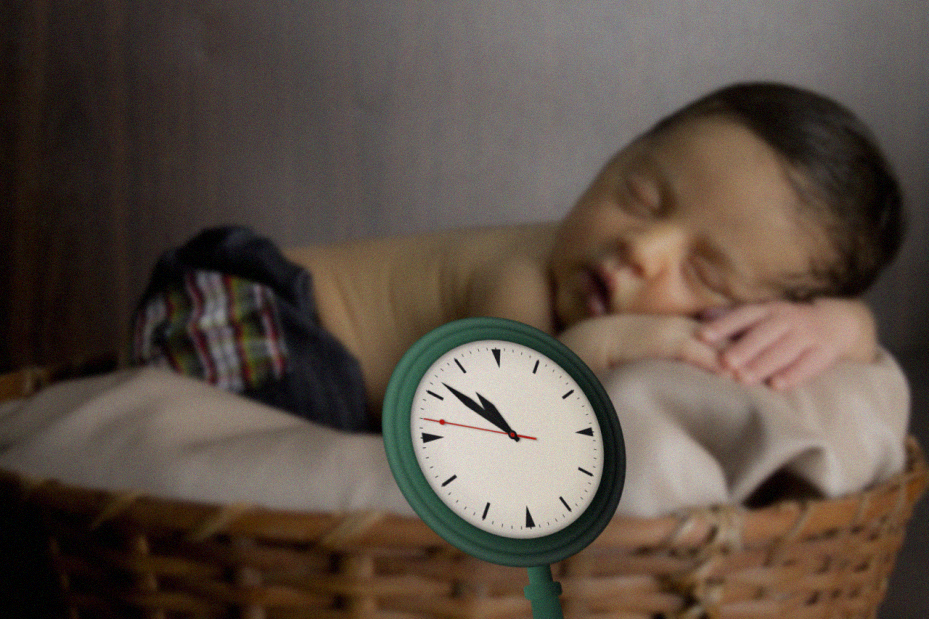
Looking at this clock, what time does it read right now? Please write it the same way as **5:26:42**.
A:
**10:51:47**
